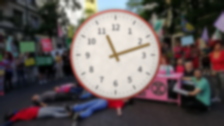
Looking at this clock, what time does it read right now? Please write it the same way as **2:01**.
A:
**11:12**
